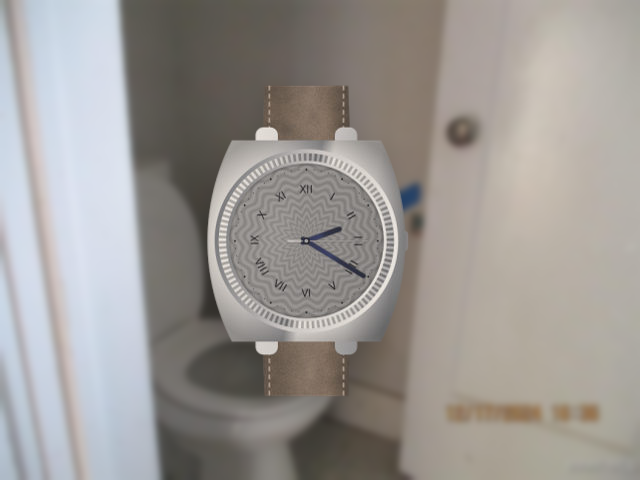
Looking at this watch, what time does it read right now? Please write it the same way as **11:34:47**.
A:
**2:20:15**
